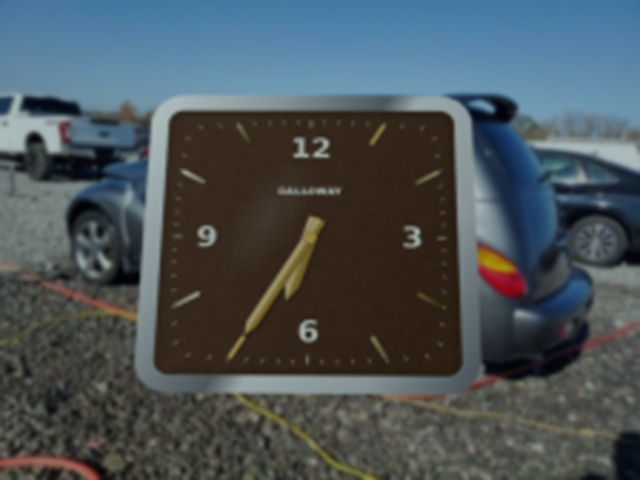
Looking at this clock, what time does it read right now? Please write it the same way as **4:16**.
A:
**6:35**
